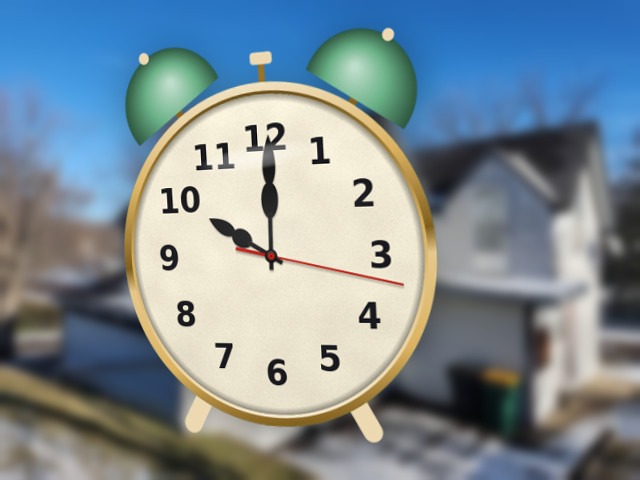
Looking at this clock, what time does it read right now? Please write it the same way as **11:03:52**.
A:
**10:00:17**
